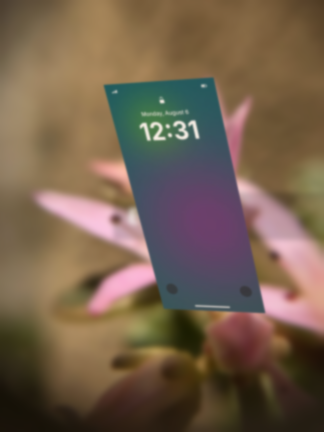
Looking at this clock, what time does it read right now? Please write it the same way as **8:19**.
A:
**12:31**
